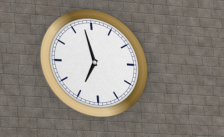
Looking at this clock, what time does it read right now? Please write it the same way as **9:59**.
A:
**6:58**
